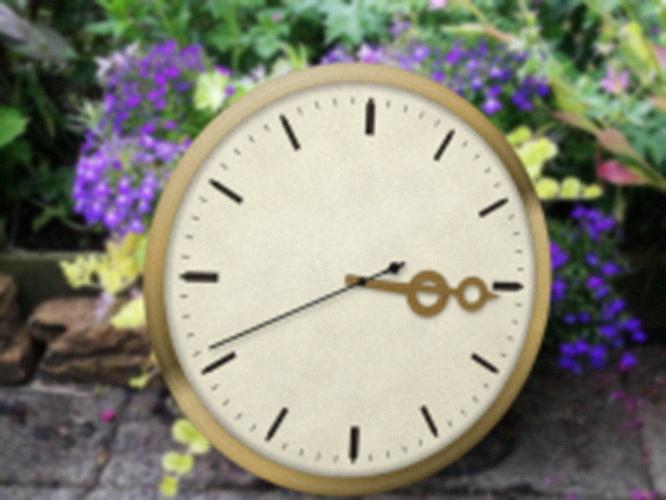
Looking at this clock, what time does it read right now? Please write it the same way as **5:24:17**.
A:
**3:15:41**
